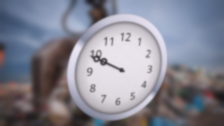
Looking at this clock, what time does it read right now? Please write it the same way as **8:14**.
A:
**9:49**
